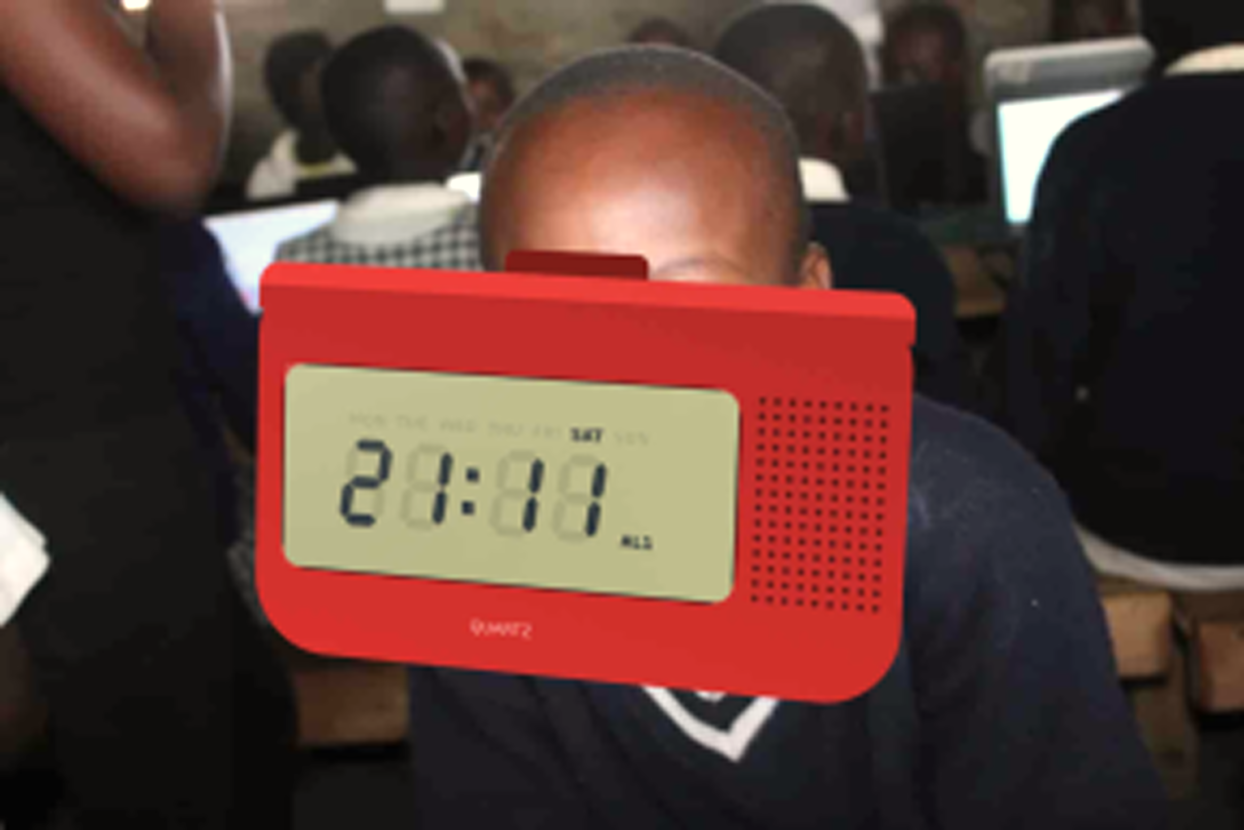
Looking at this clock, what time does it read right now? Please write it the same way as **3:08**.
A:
**21:11**
